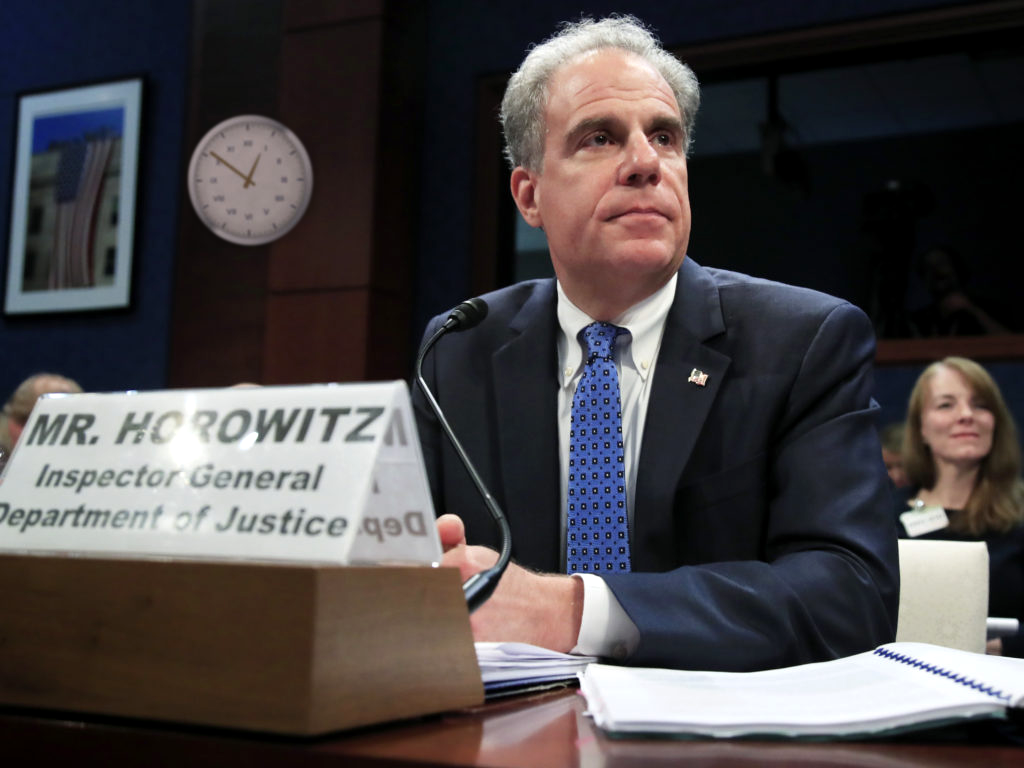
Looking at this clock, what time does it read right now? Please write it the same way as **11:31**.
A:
**12:51**
